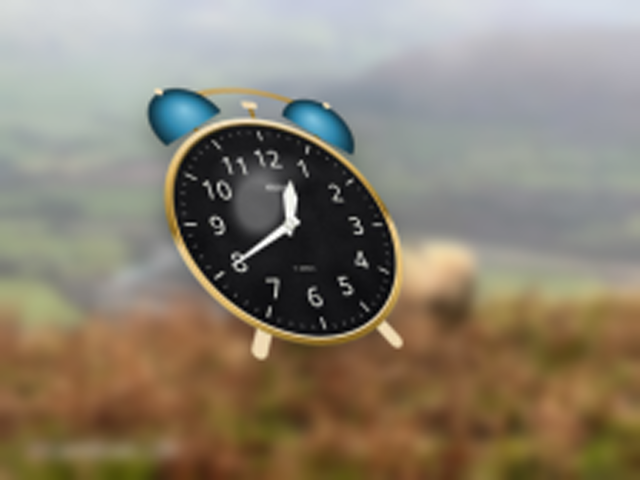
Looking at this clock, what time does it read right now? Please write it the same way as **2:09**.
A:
**12:40**
